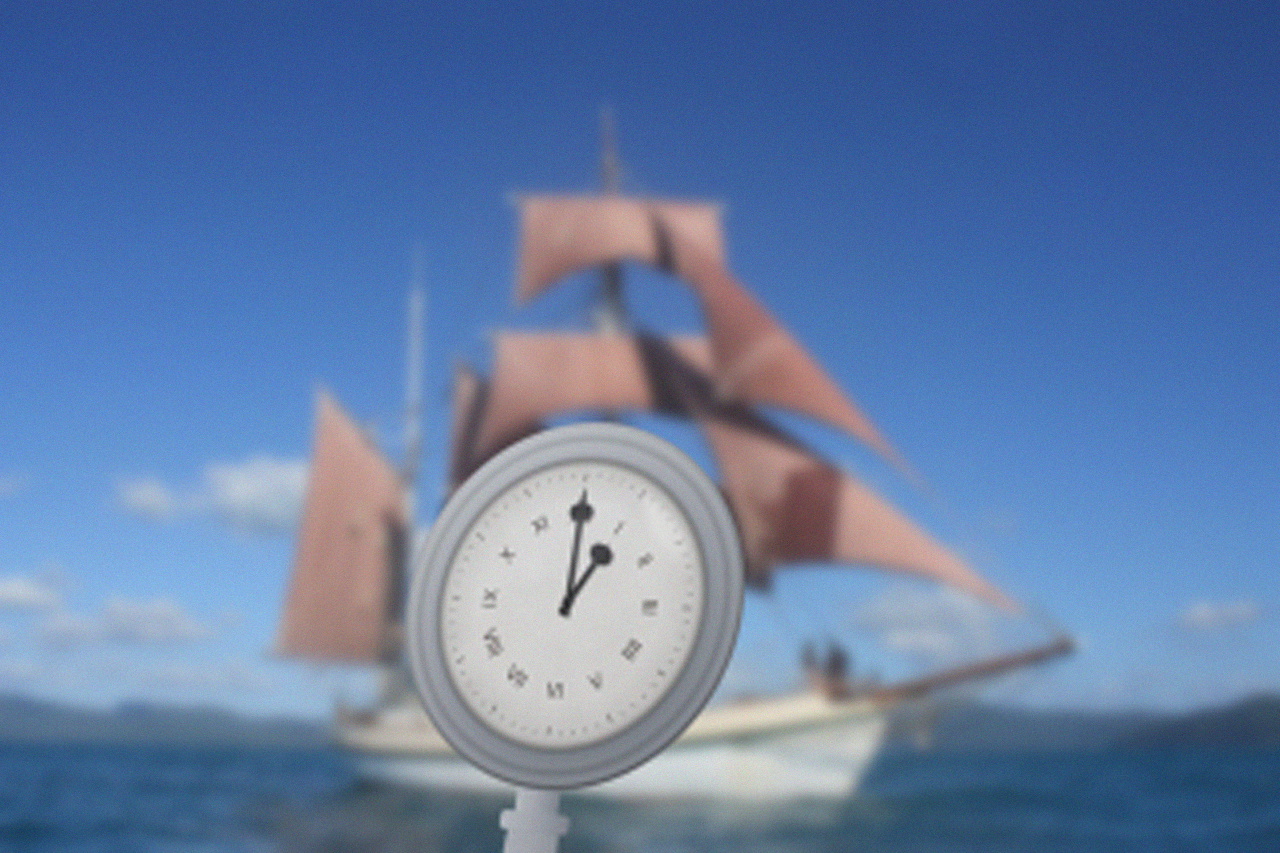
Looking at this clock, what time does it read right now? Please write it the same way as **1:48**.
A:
**1:00**
